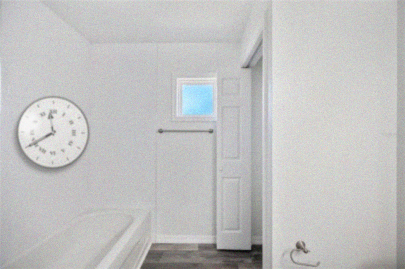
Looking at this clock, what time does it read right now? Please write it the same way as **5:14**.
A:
**11:40**
